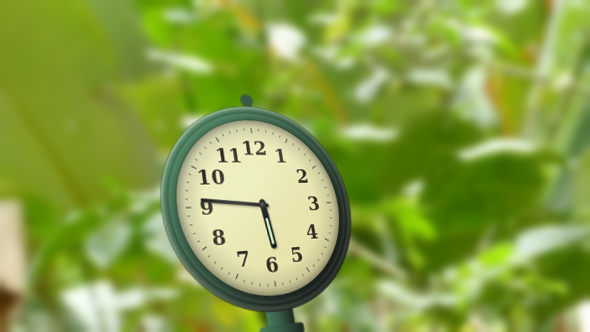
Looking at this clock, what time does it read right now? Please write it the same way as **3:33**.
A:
**5:46**
